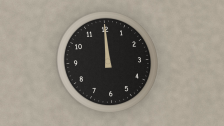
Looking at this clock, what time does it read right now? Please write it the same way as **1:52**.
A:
**12:00**
